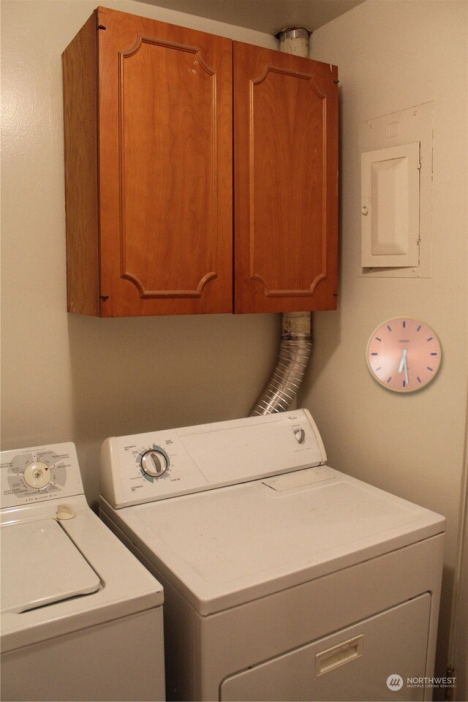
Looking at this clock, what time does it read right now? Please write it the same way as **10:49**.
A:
**6:29**
